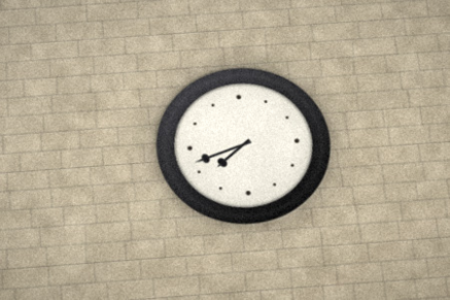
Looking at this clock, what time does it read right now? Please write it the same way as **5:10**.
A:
**7:42**
